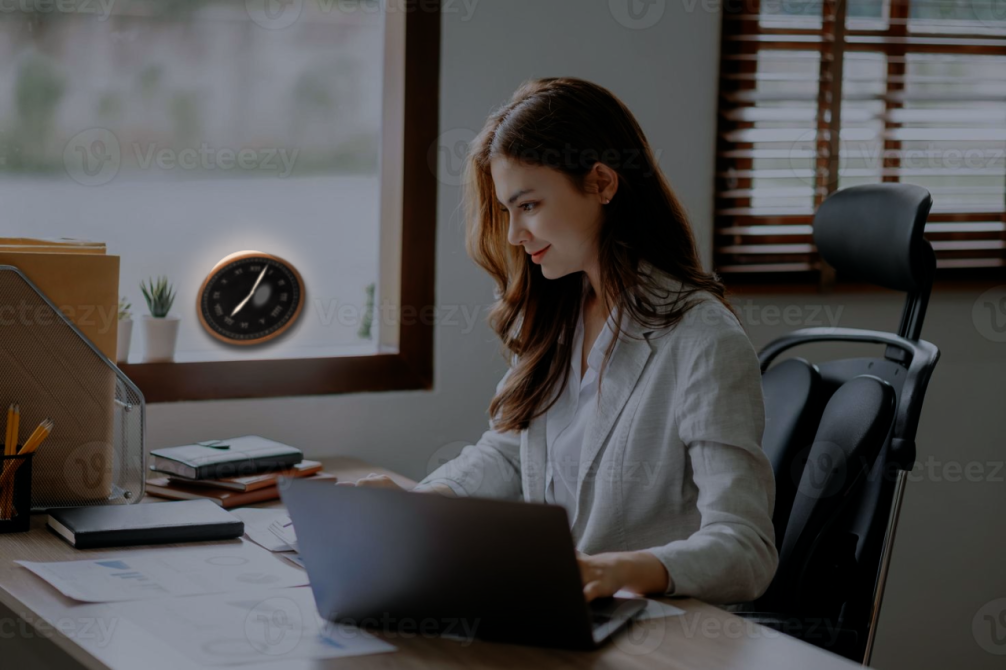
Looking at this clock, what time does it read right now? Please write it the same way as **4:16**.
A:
**7:03**
